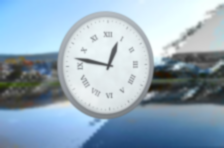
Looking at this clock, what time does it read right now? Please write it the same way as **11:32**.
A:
**12:47**
